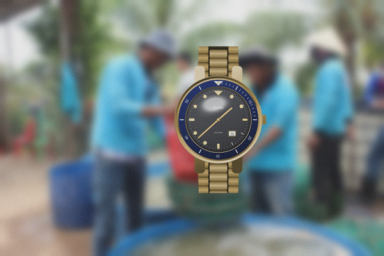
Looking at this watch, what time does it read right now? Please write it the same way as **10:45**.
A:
**1:38**
